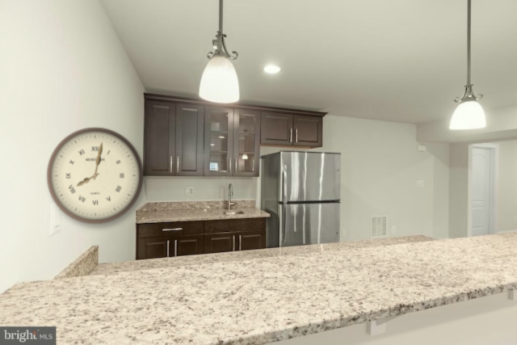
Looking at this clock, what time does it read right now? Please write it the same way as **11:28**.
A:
**8:02**
